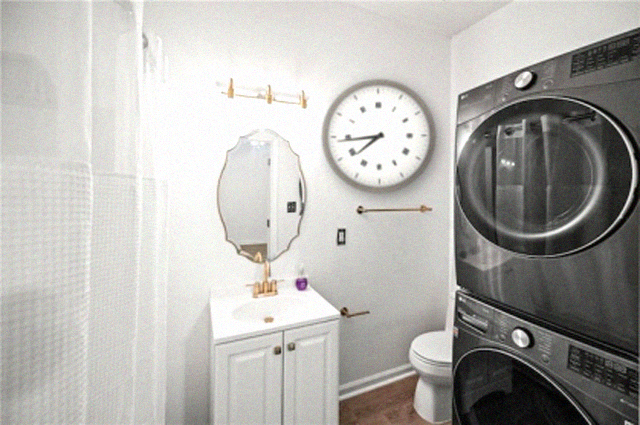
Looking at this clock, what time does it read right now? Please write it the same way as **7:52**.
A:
**7:44**
